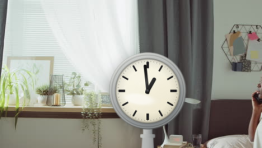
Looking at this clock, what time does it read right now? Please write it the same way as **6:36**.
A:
**12:59**
